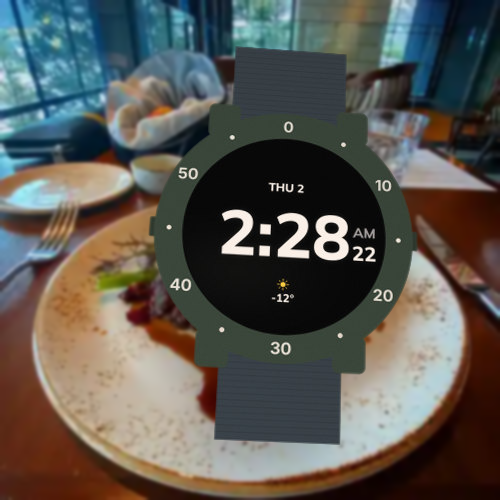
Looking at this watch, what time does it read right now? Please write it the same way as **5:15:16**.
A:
**2:28:22**
